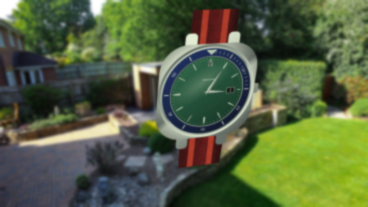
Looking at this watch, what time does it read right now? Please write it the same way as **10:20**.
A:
**3:05**
